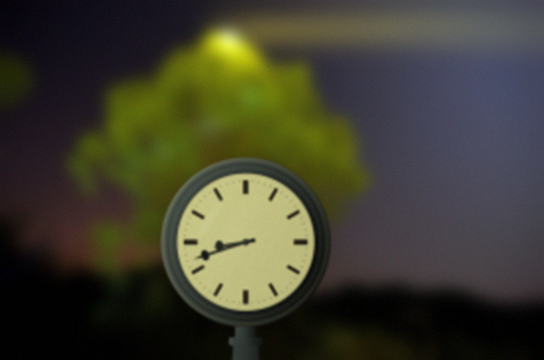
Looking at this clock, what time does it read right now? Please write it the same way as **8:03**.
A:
**8:42**
